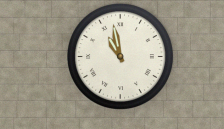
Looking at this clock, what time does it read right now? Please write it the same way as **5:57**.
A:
**10:58**
